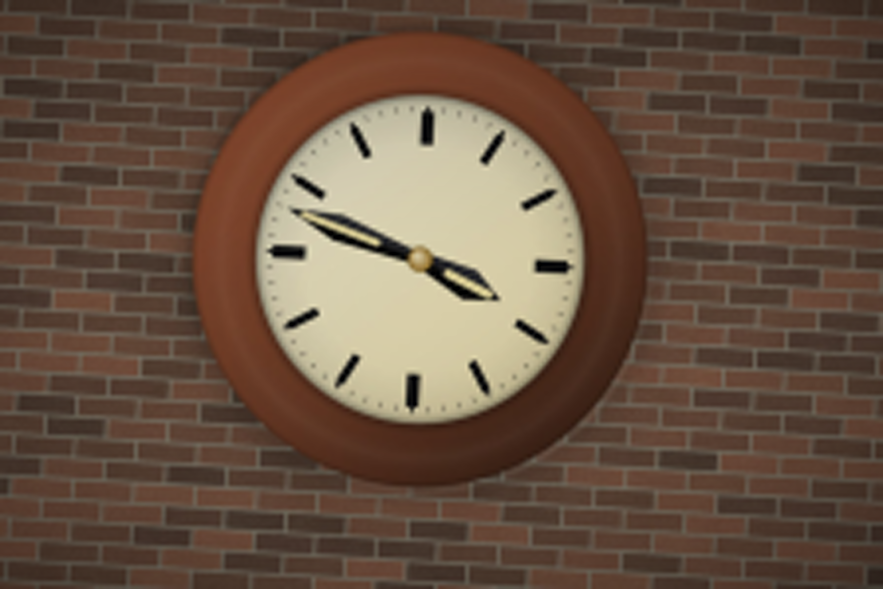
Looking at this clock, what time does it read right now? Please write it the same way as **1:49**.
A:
**3:48**
